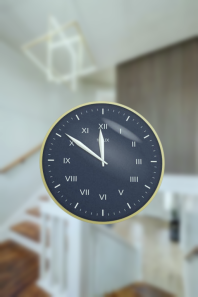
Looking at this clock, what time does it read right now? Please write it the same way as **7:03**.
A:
**11:51**
